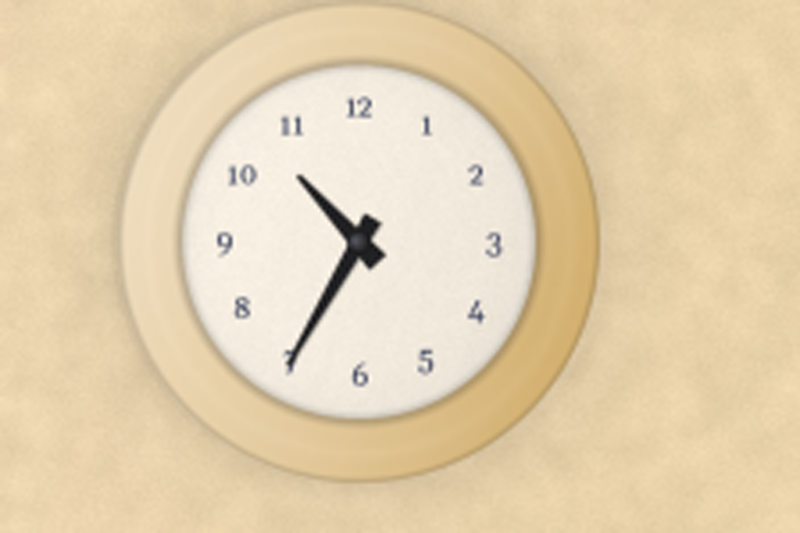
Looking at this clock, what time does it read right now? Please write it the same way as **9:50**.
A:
**10:35**
